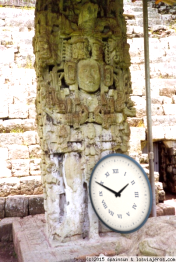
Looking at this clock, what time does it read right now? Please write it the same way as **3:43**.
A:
**1:49**
